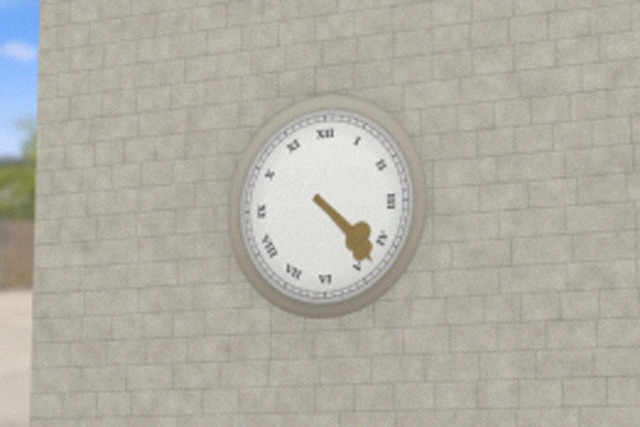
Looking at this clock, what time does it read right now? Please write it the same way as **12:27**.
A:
**4:23**
